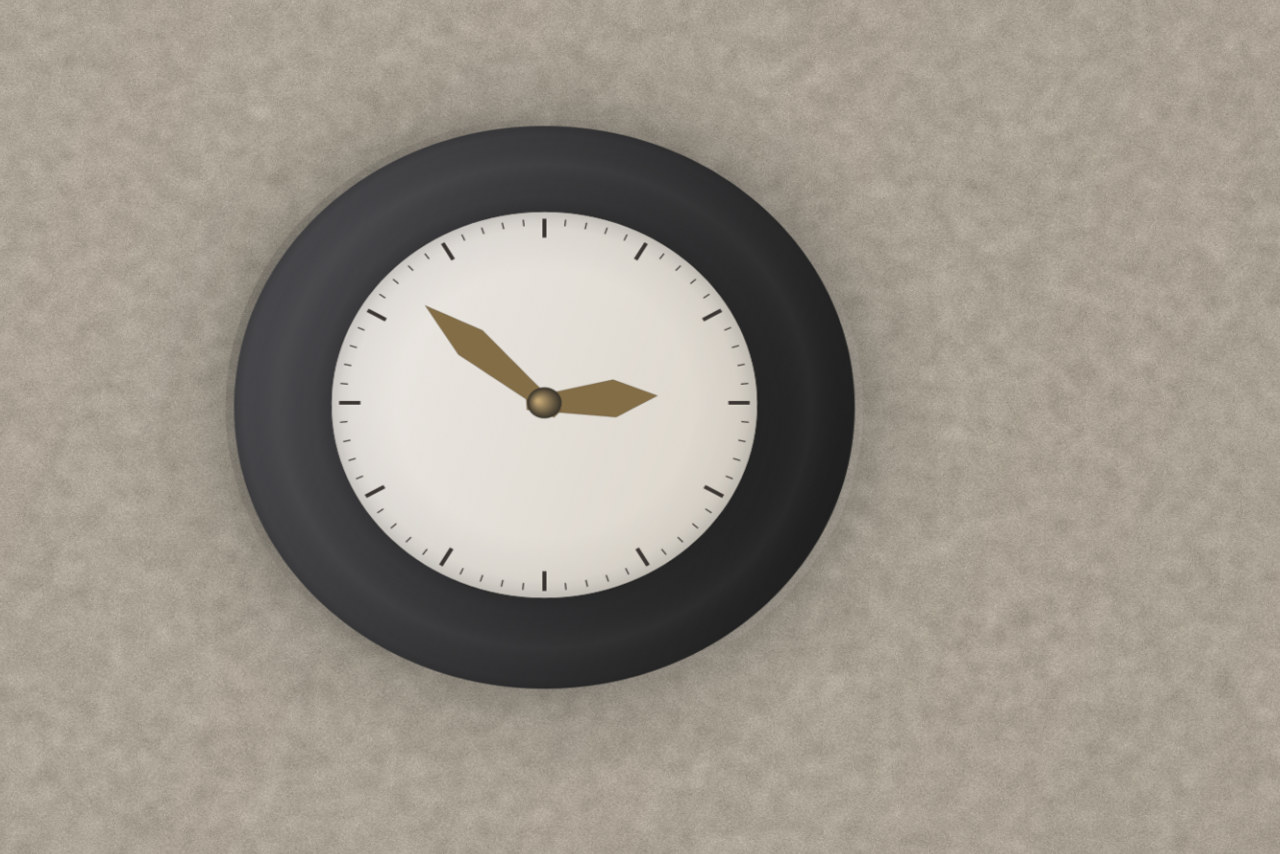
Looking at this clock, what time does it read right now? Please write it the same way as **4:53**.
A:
**2:52**
